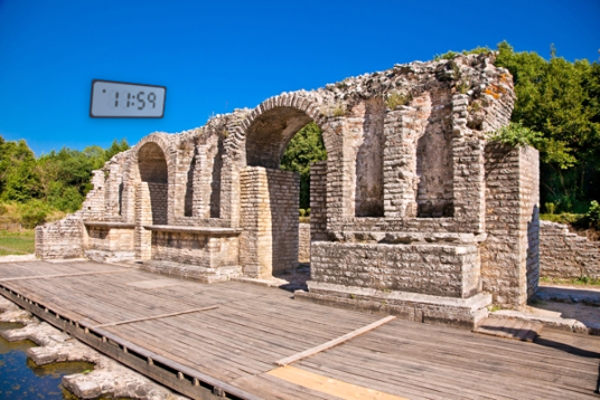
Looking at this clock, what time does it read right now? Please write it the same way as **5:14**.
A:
**11:59**
